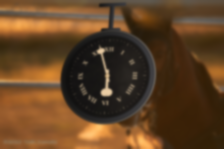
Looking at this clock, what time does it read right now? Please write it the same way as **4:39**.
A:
**5:57**
